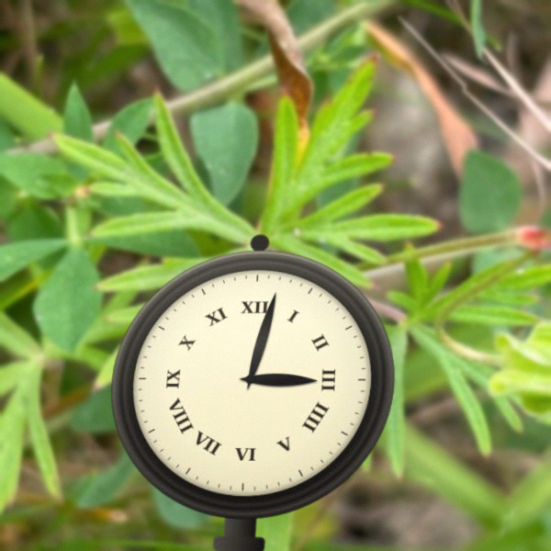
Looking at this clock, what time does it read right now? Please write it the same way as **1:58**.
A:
**3:02**
